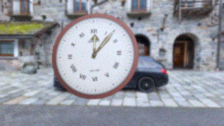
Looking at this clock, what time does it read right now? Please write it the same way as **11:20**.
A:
**12:07**
